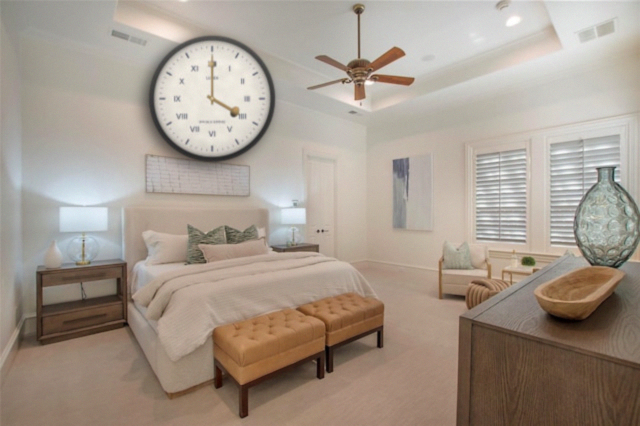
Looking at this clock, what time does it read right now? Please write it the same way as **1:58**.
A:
**4:00**
